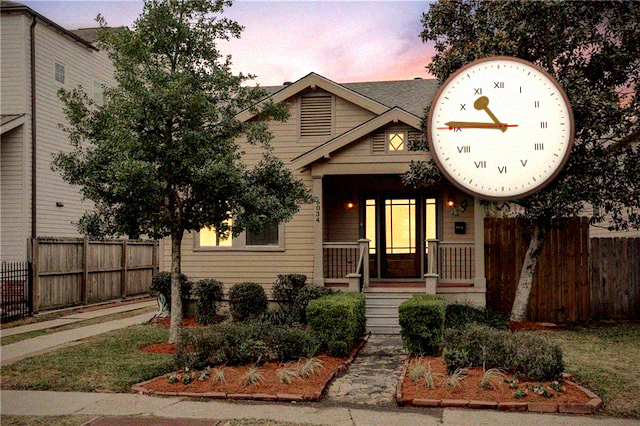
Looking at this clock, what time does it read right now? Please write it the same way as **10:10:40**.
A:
**10:45:45**
